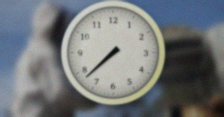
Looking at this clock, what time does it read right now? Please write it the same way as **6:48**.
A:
**7:38**
